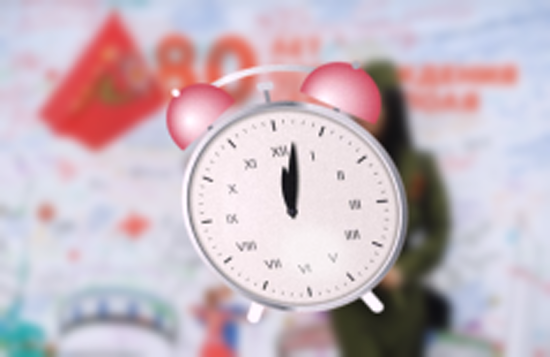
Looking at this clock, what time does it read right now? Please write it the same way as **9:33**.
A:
**12:02**
